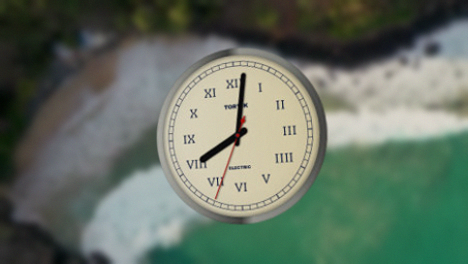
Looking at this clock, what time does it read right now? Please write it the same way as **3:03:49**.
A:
**8:01:34**
